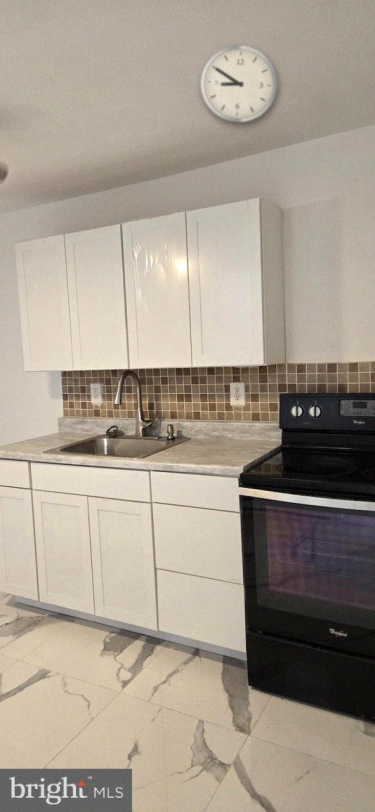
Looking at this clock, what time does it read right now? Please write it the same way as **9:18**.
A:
**8:50**
